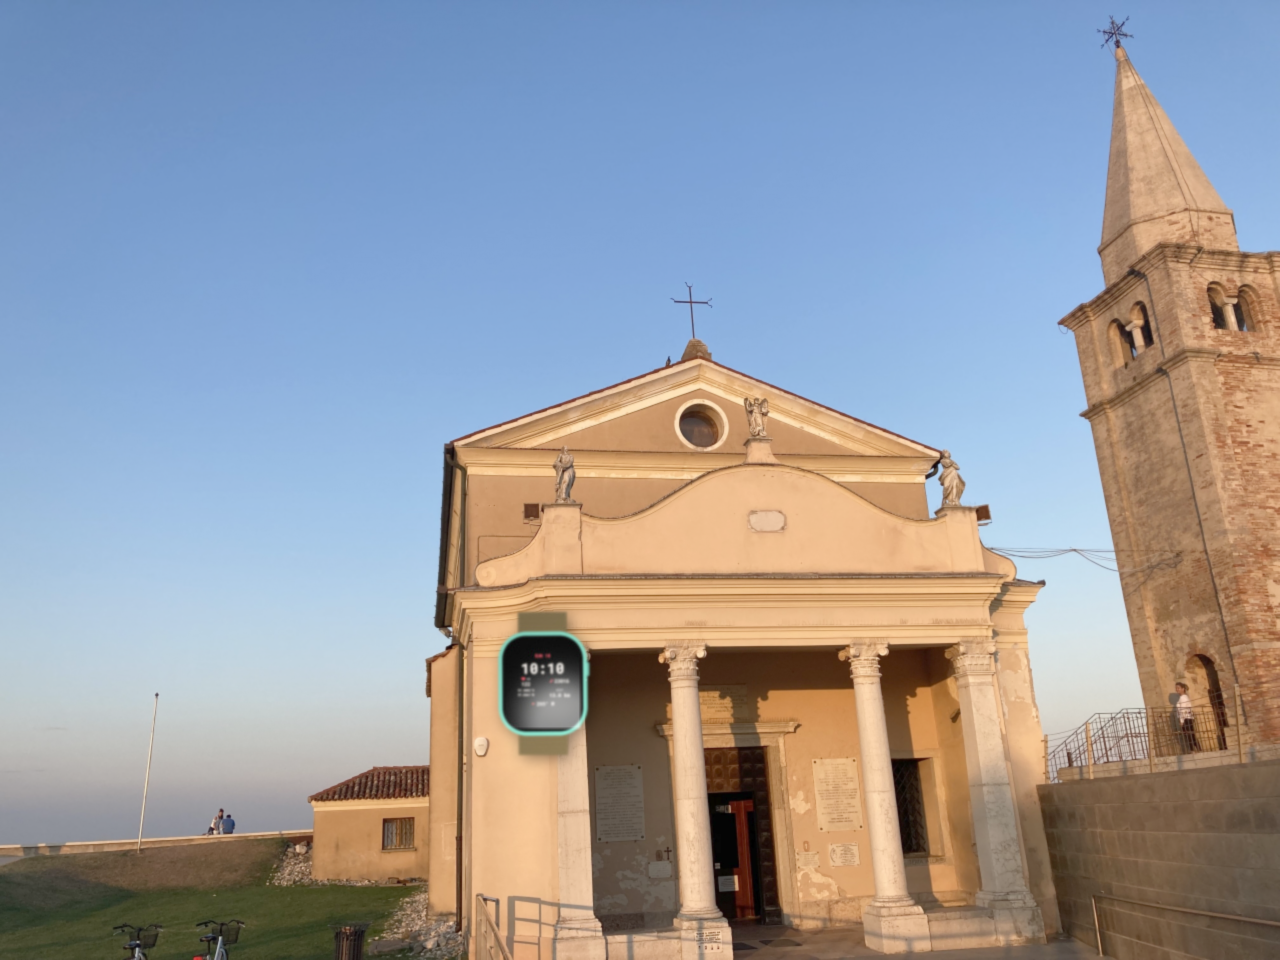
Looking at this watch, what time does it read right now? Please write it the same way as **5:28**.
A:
**10:10**
